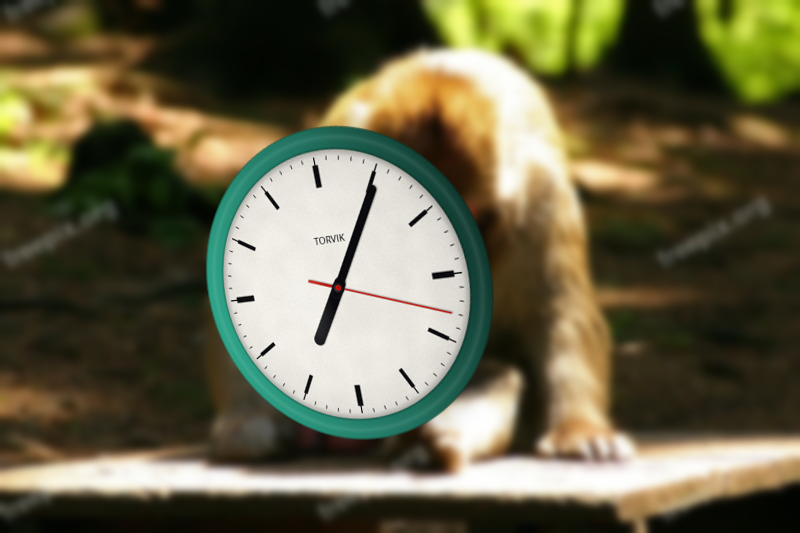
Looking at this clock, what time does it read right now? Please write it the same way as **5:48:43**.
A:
**7:05:18**
